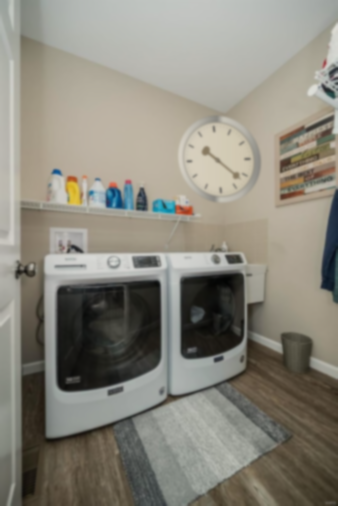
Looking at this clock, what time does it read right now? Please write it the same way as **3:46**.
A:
**10:22**
